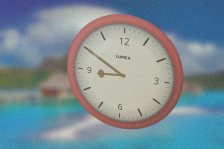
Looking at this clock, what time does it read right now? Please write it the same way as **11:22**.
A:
**8:50**
